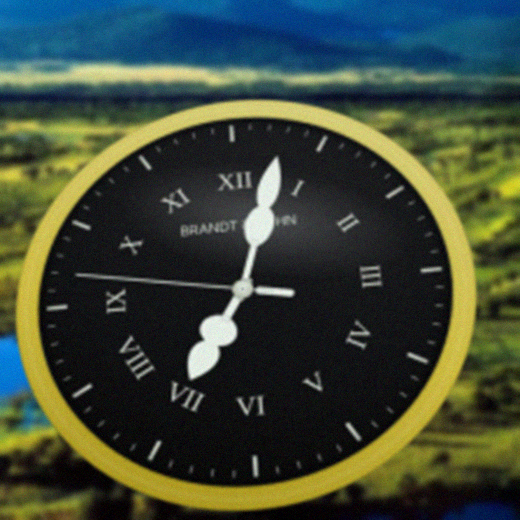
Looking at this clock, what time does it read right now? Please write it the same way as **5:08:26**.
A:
**7:02:47**
